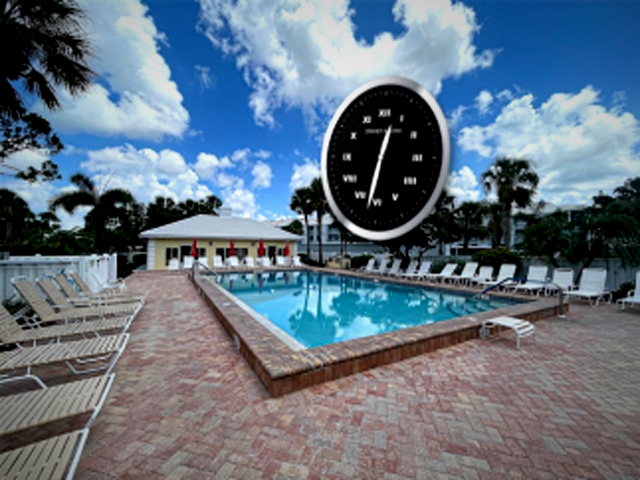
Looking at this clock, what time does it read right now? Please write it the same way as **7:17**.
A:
**12:32**
